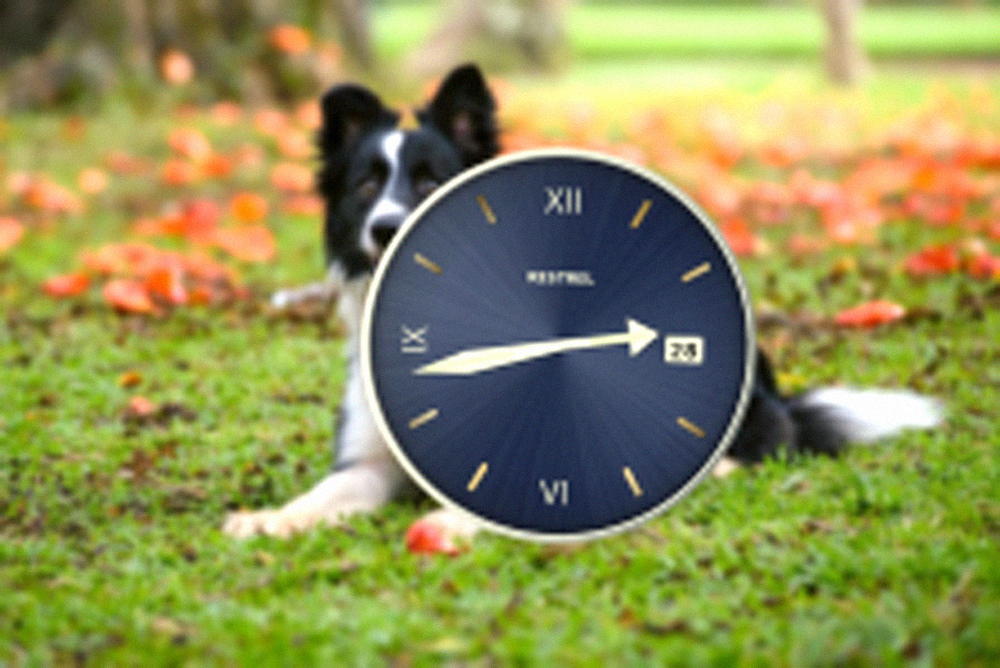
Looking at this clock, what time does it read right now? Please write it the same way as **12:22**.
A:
**2:43**
